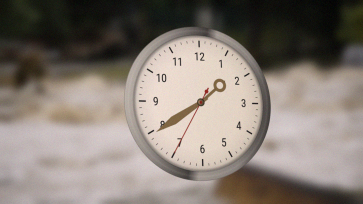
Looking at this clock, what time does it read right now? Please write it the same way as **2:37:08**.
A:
**1:39:35**
